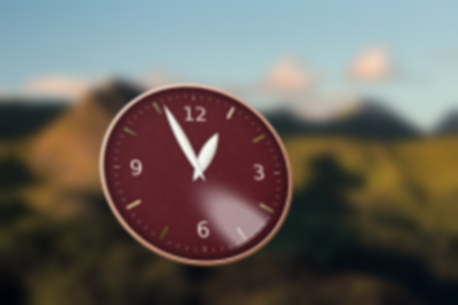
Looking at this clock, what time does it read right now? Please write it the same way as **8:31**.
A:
**12:56**
